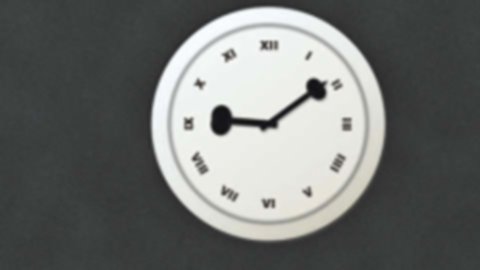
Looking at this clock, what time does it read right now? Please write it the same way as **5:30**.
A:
**9:09**
